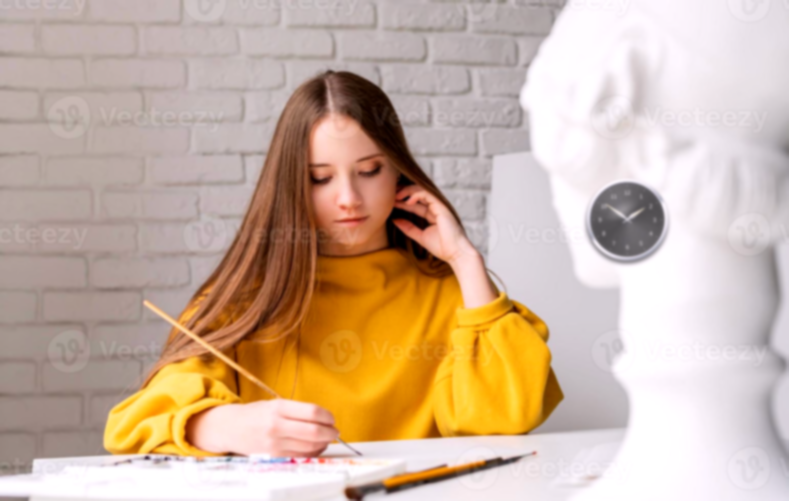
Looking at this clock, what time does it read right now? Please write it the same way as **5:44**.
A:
**1:51**
